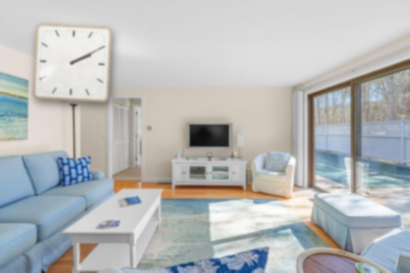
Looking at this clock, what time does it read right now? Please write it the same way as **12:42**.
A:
**2:10**
